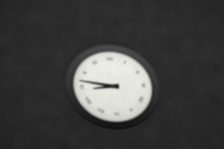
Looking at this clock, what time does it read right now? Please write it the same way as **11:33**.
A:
**8:47**
